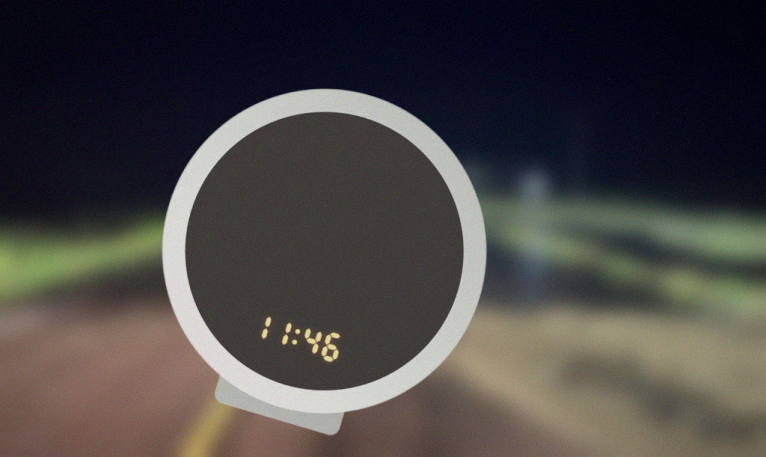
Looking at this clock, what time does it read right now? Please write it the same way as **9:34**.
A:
**11:46**
